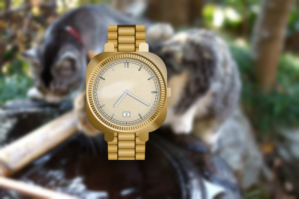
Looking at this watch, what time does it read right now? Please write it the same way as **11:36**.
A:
**7:20**
